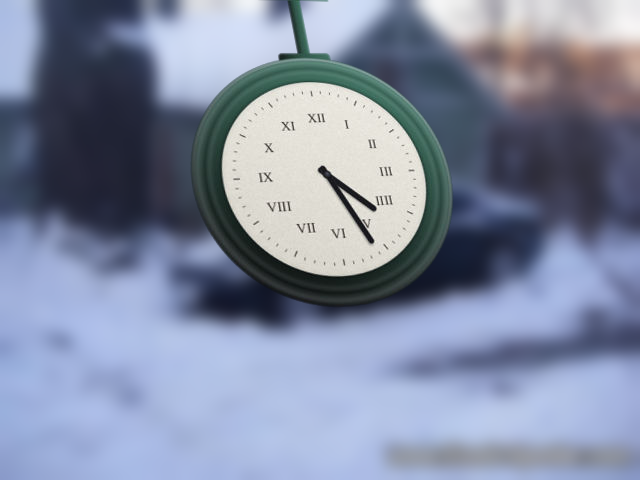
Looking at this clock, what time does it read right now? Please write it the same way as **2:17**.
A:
**4:26**
